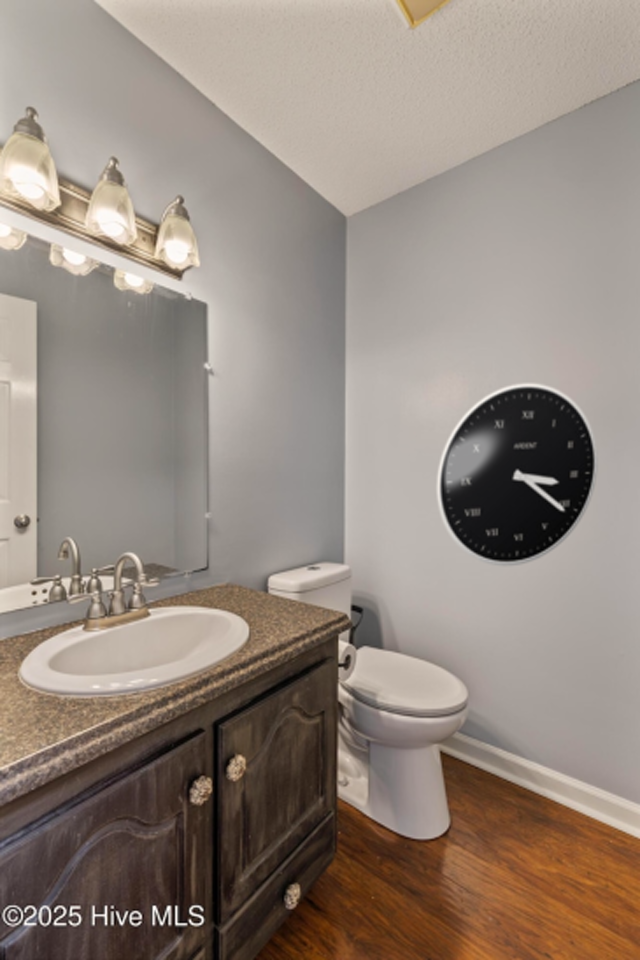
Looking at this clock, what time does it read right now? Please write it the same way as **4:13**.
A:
**3:21**
